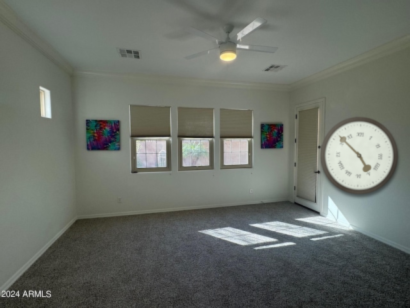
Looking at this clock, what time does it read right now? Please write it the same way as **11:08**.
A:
**4:52**
